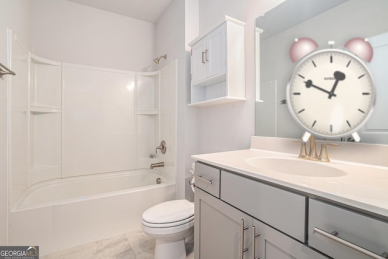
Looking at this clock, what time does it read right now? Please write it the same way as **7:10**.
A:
**12:49**
